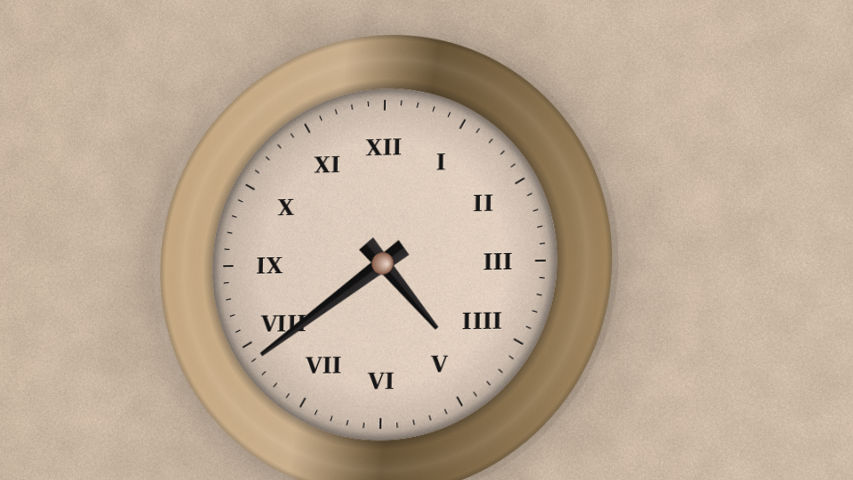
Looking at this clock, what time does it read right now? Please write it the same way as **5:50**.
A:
**4:39**
